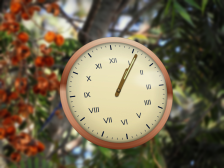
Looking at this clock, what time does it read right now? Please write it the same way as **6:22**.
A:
**1:06**
